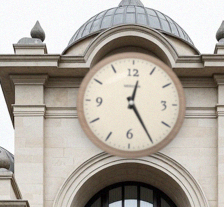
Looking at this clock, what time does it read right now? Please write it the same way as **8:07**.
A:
**12:25**
